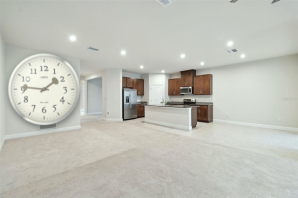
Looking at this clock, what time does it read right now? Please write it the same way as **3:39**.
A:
**1:46**
